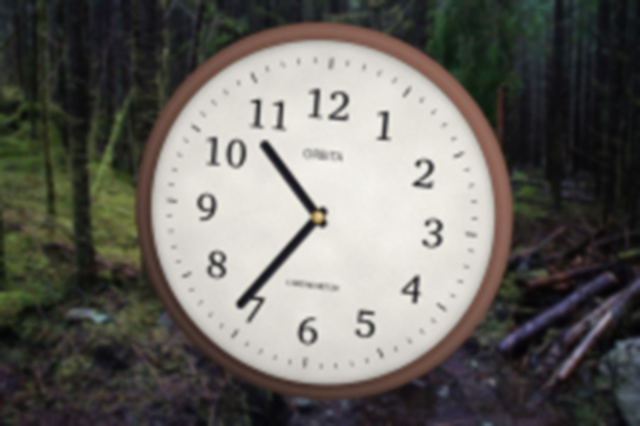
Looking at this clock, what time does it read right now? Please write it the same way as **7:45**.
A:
**10:36**
